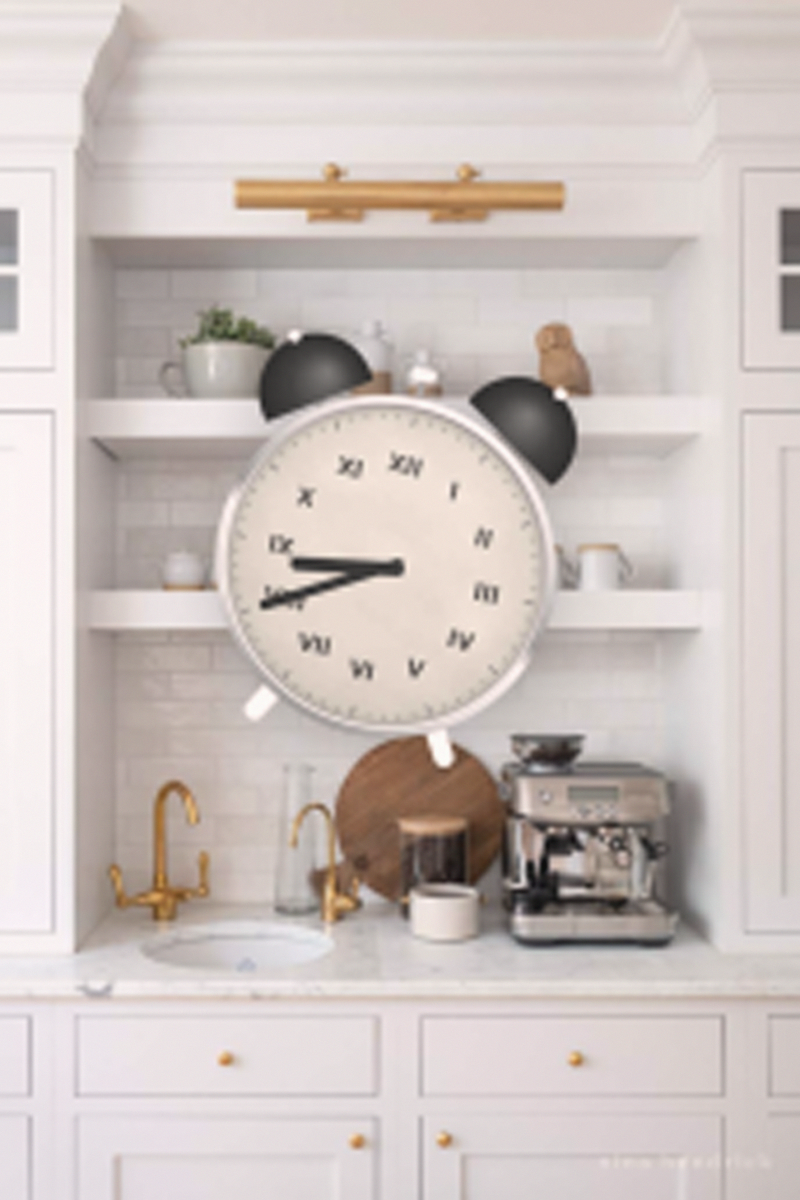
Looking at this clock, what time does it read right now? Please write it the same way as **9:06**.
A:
**8:40**
